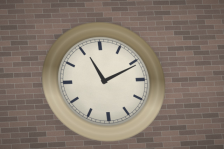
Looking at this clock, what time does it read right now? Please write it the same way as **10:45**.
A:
**11:11**
